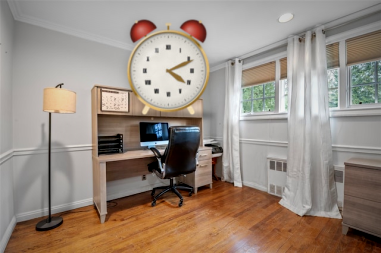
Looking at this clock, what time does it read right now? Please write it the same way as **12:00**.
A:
**4:11**
